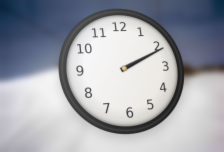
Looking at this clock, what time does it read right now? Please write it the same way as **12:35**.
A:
**2:11**
